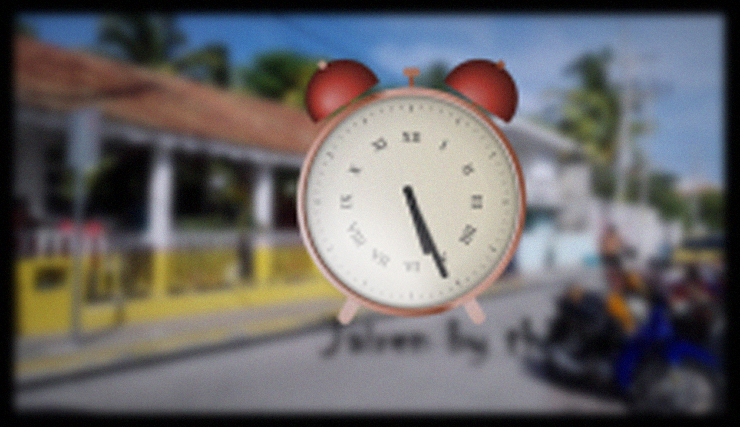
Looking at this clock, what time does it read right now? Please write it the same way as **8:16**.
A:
**5:26**
